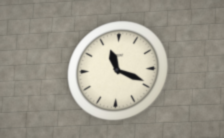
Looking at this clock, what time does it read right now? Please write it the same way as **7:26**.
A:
**11:19**
